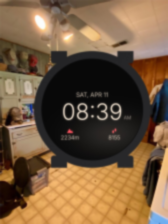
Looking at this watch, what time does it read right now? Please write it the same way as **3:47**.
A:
**8:39**
